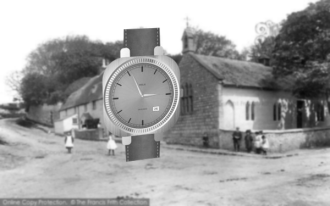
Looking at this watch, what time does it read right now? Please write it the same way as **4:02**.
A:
**2:56**
